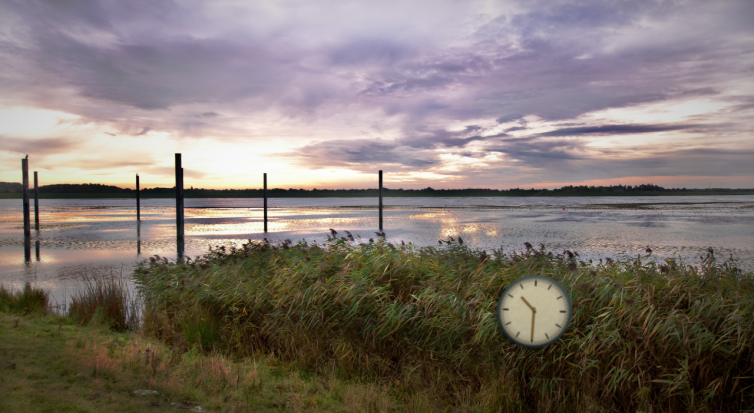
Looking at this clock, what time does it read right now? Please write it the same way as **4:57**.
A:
**10:30**
